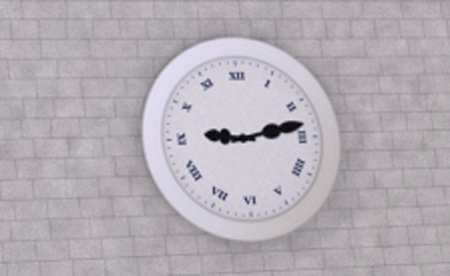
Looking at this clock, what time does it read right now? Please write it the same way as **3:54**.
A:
**9:13**
